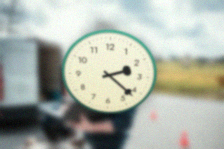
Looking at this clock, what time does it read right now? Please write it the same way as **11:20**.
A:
**2:22**
